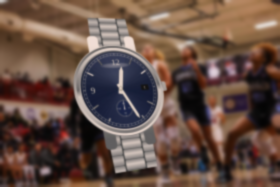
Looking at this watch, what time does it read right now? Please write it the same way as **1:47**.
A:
**12:26**
